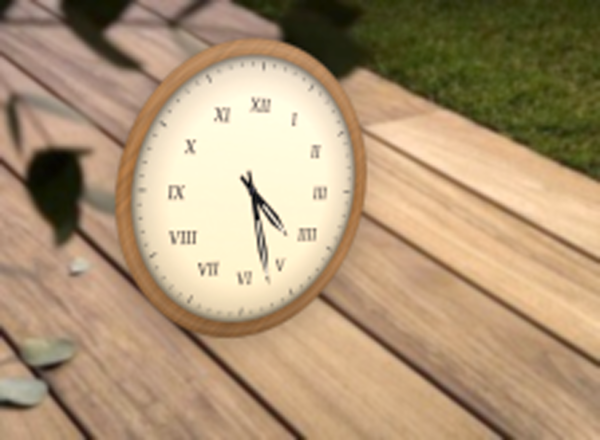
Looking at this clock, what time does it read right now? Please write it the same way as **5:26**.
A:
**4:27**
